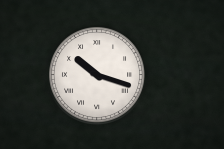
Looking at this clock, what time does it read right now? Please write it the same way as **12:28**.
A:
**10:18**
